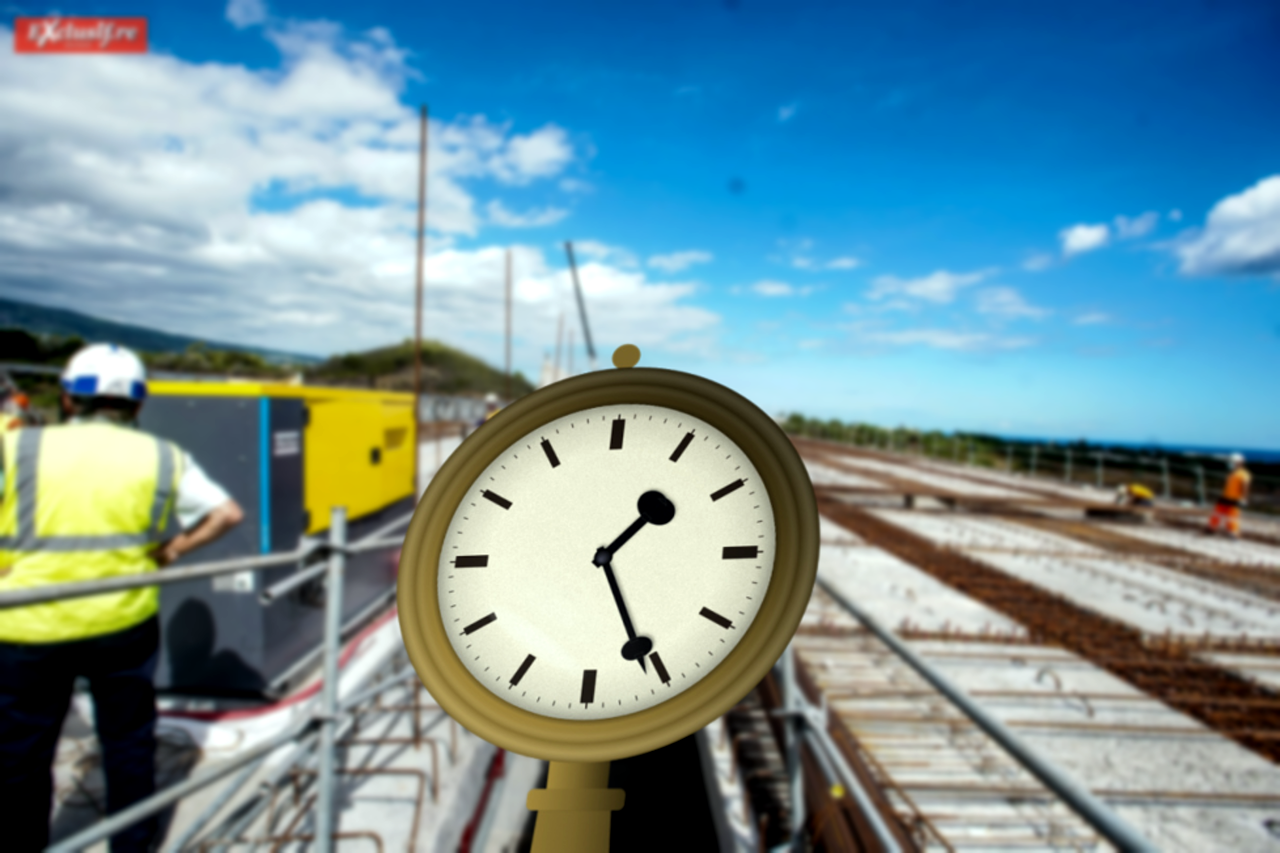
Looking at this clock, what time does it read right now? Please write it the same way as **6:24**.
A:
**1:26**
